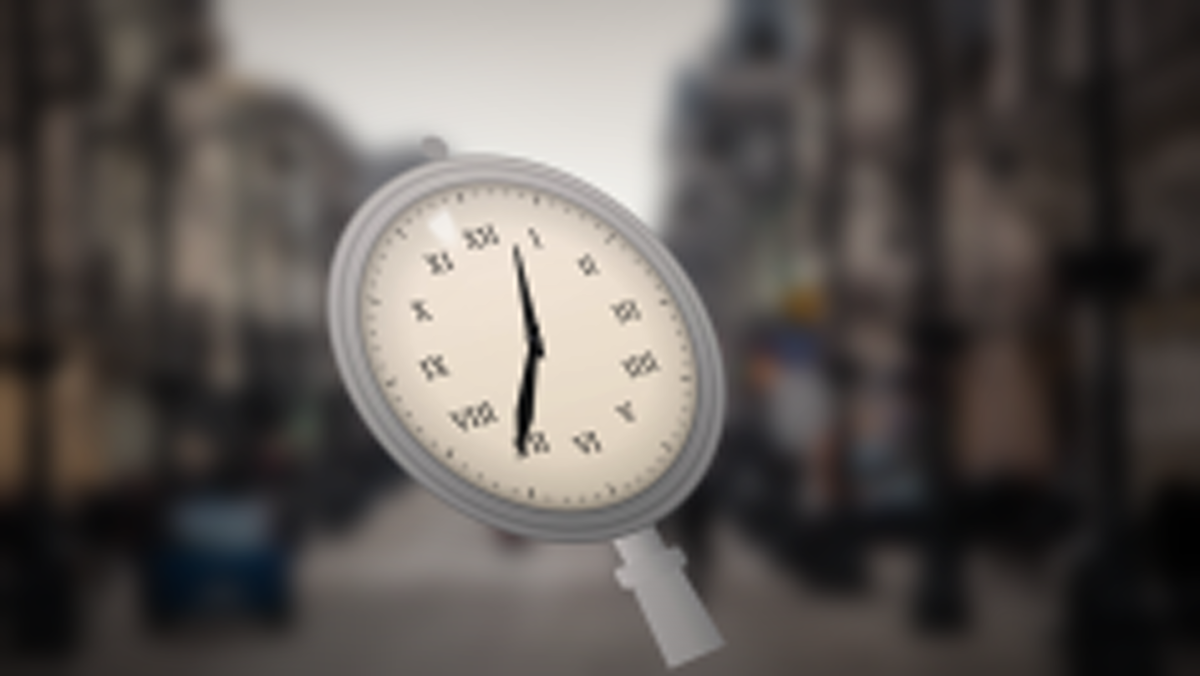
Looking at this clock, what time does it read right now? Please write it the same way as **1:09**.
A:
**12:36**
